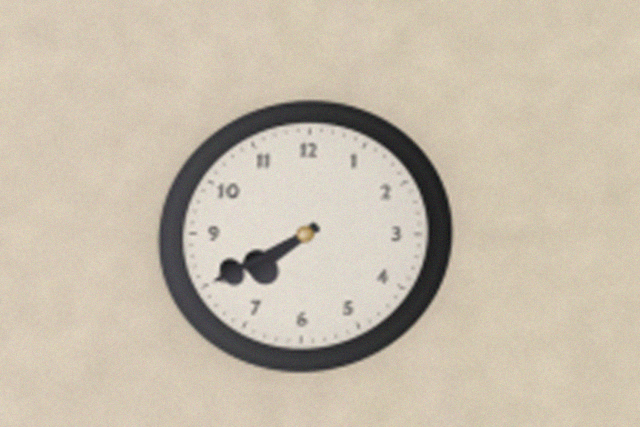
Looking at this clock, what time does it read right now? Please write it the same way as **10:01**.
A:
**7:40**
